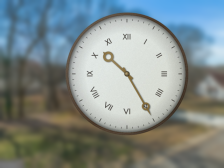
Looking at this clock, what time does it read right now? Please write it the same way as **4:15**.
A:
**10:25**
